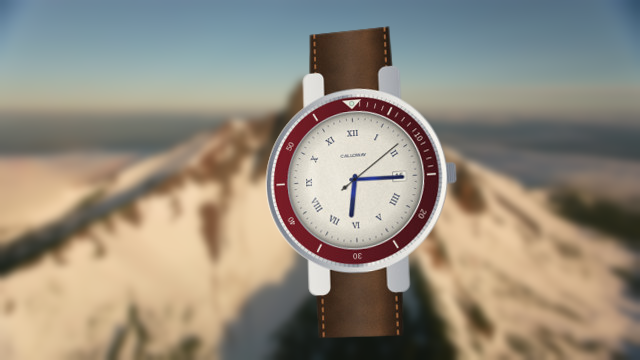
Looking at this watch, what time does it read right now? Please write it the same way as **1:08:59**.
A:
**6:15:09**
